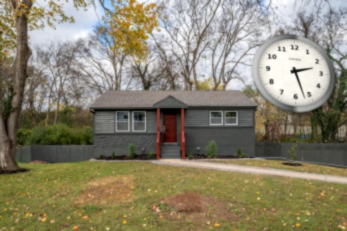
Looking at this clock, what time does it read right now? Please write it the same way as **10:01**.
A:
**2:27**
